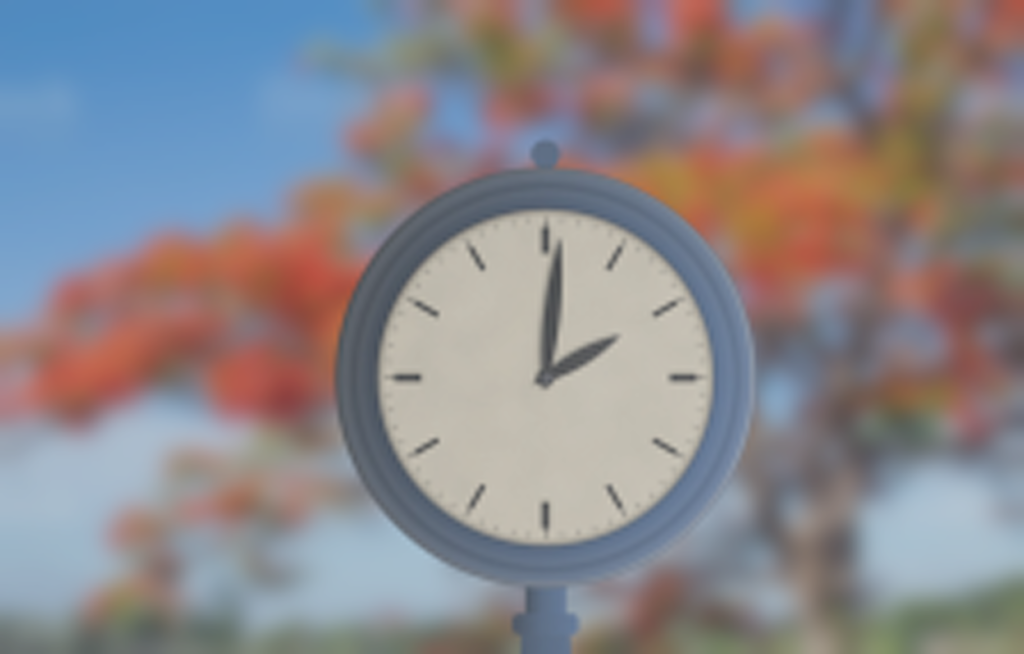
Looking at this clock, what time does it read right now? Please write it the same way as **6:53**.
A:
**2:01**
